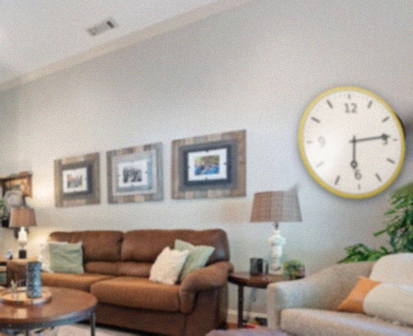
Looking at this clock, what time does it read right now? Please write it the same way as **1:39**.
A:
**6:14**
